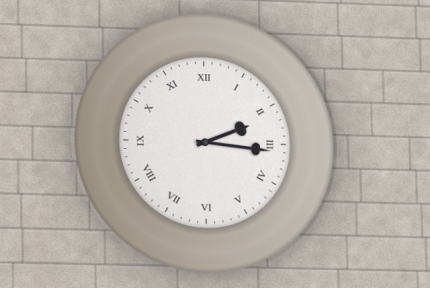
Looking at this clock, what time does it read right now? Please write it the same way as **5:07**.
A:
**2:16**
